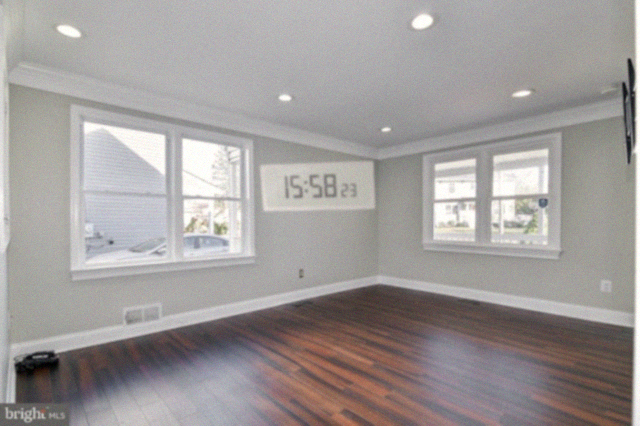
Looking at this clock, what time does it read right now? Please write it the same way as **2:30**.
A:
**15:58**
